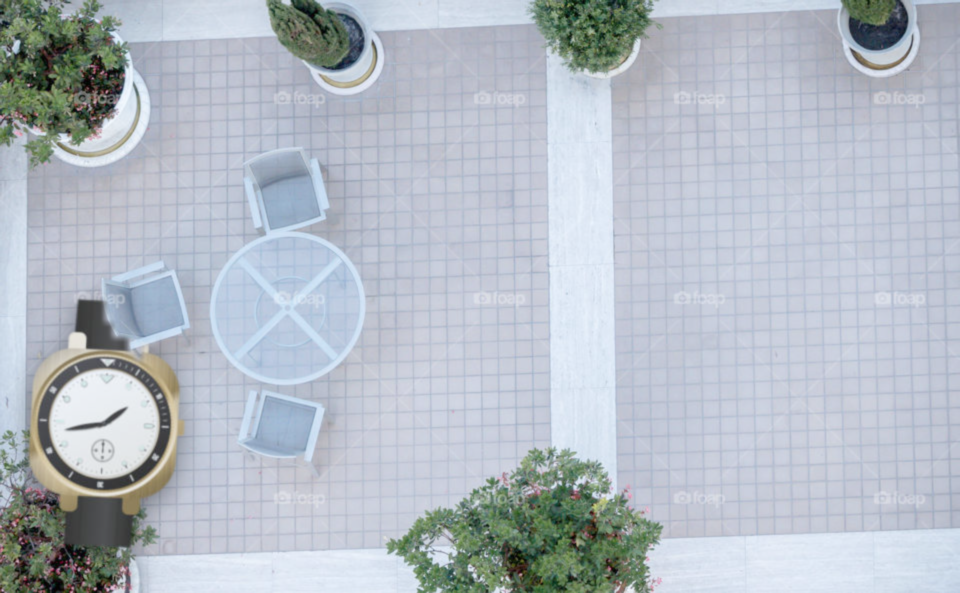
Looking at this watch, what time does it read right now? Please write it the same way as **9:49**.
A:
**1:43**
